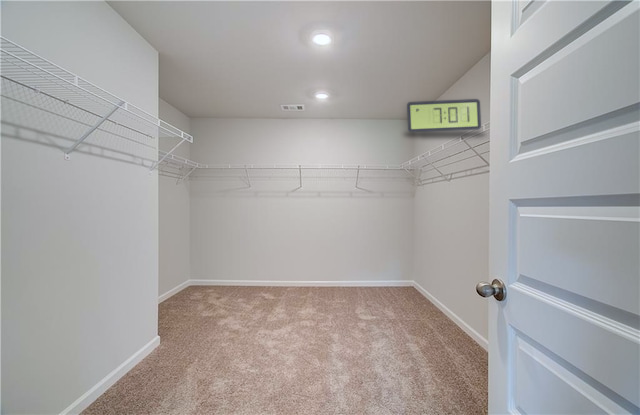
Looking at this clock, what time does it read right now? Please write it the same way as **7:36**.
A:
**7:01**
